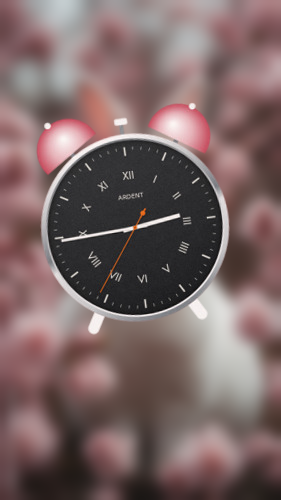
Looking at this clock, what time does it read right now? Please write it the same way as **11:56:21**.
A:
**2:44:36**
